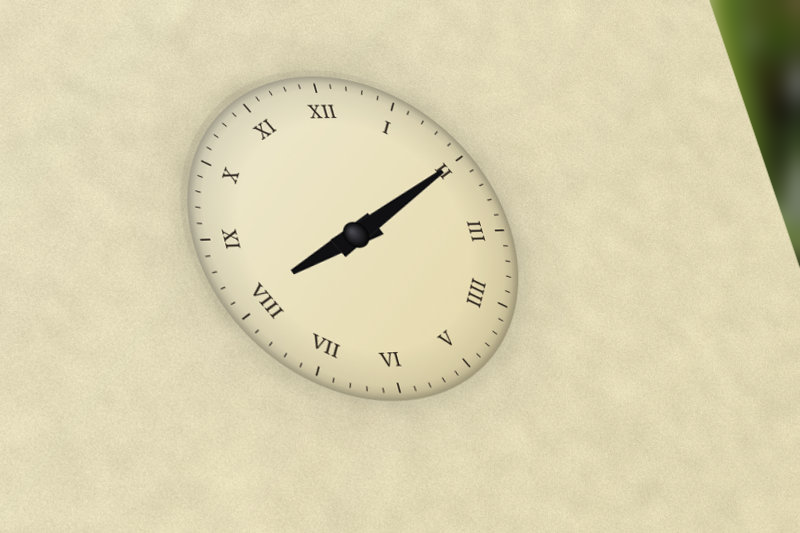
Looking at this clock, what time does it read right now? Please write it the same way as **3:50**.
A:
**8:10**
